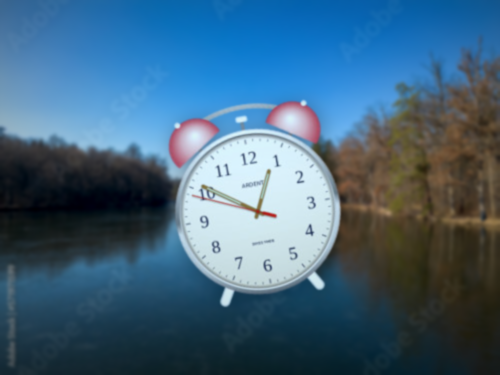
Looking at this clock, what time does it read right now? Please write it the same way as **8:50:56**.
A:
**12:50:49**
